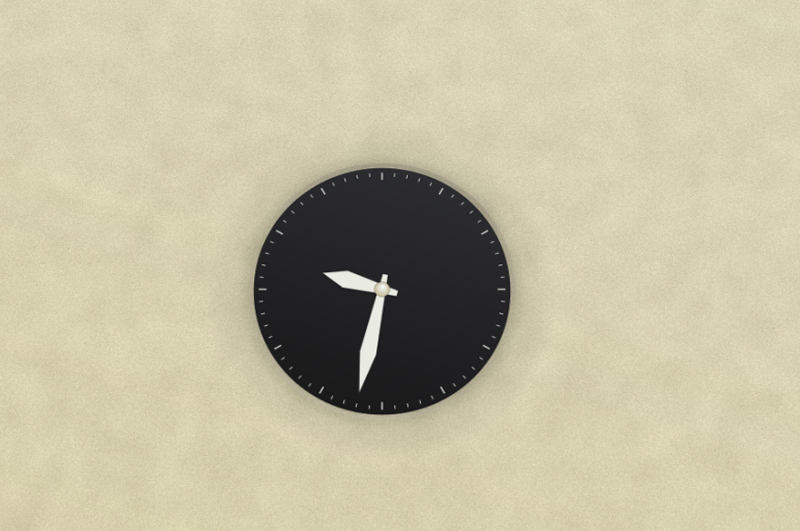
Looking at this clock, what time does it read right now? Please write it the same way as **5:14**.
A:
**9:32**
